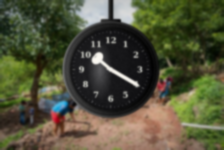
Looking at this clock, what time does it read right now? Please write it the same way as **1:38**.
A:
**10:20**
